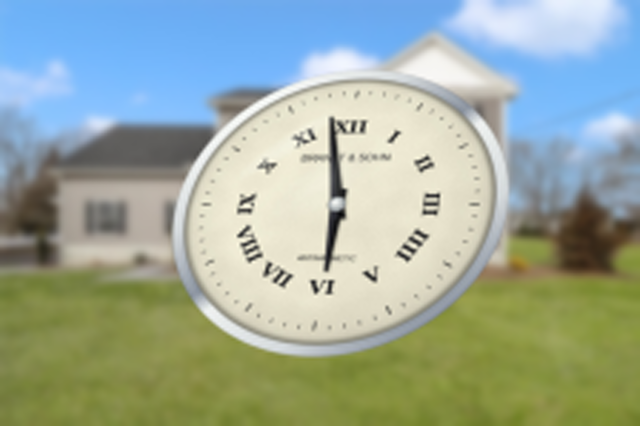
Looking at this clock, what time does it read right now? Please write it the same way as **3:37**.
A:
**5:58**
